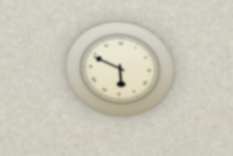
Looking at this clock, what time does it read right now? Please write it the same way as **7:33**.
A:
**5:49**
